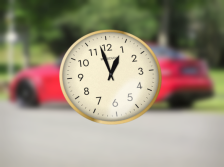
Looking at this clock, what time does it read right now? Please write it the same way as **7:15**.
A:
**12:58**
